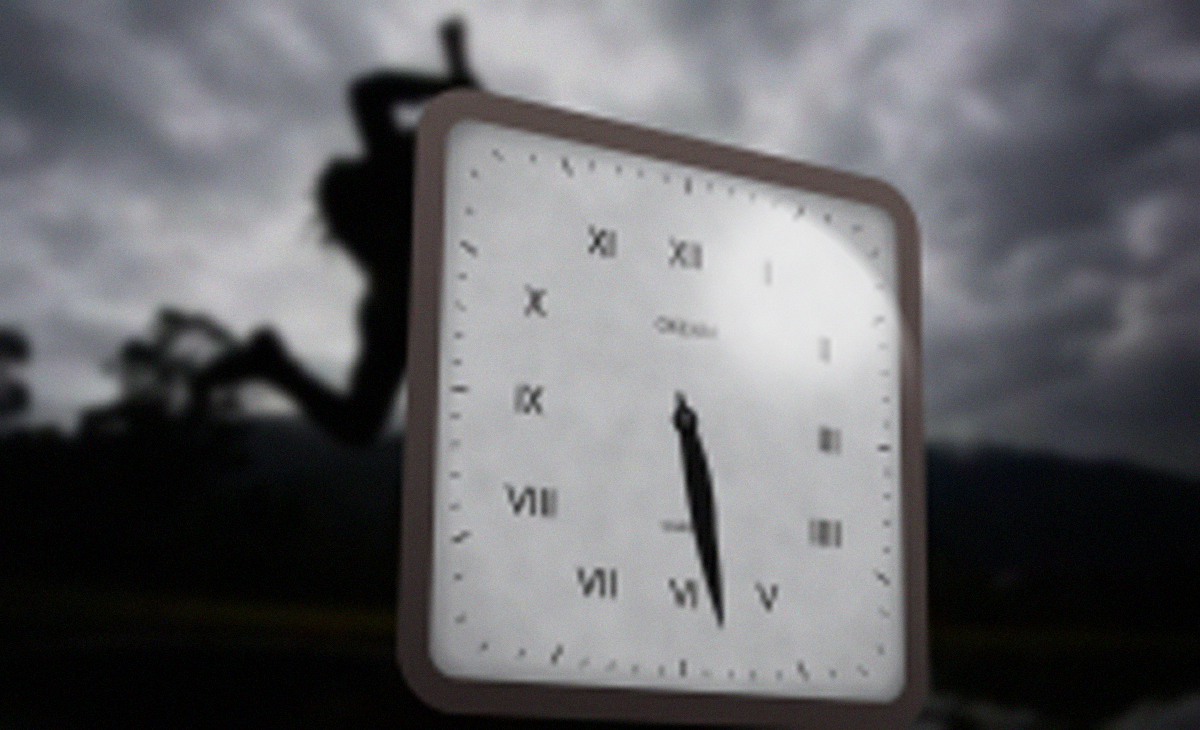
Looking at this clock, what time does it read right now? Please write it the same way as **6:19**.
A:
**5:28**
